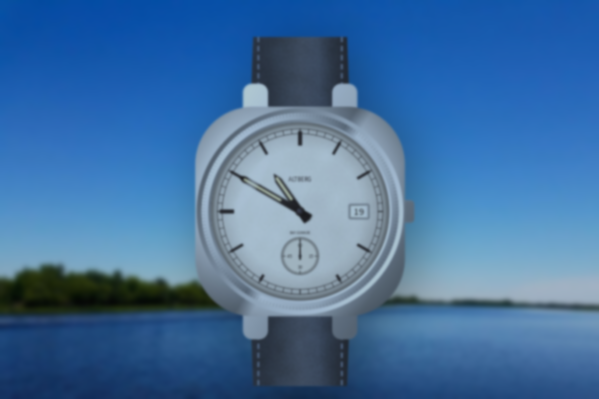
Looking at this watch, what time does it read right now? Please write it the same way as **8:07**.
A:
**10:50**
